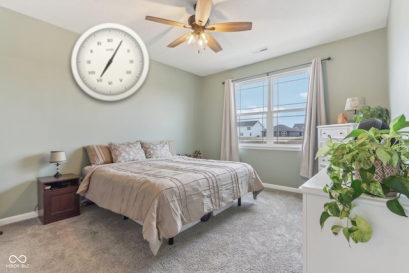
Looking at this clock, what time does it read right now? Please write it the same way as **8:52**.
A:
**7:05**
